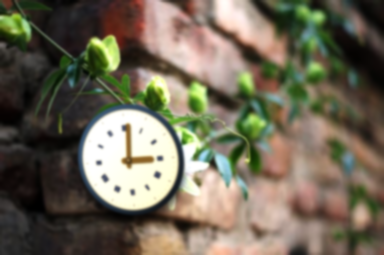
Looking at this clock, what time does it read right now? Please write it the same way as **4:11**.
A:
**3:01**
